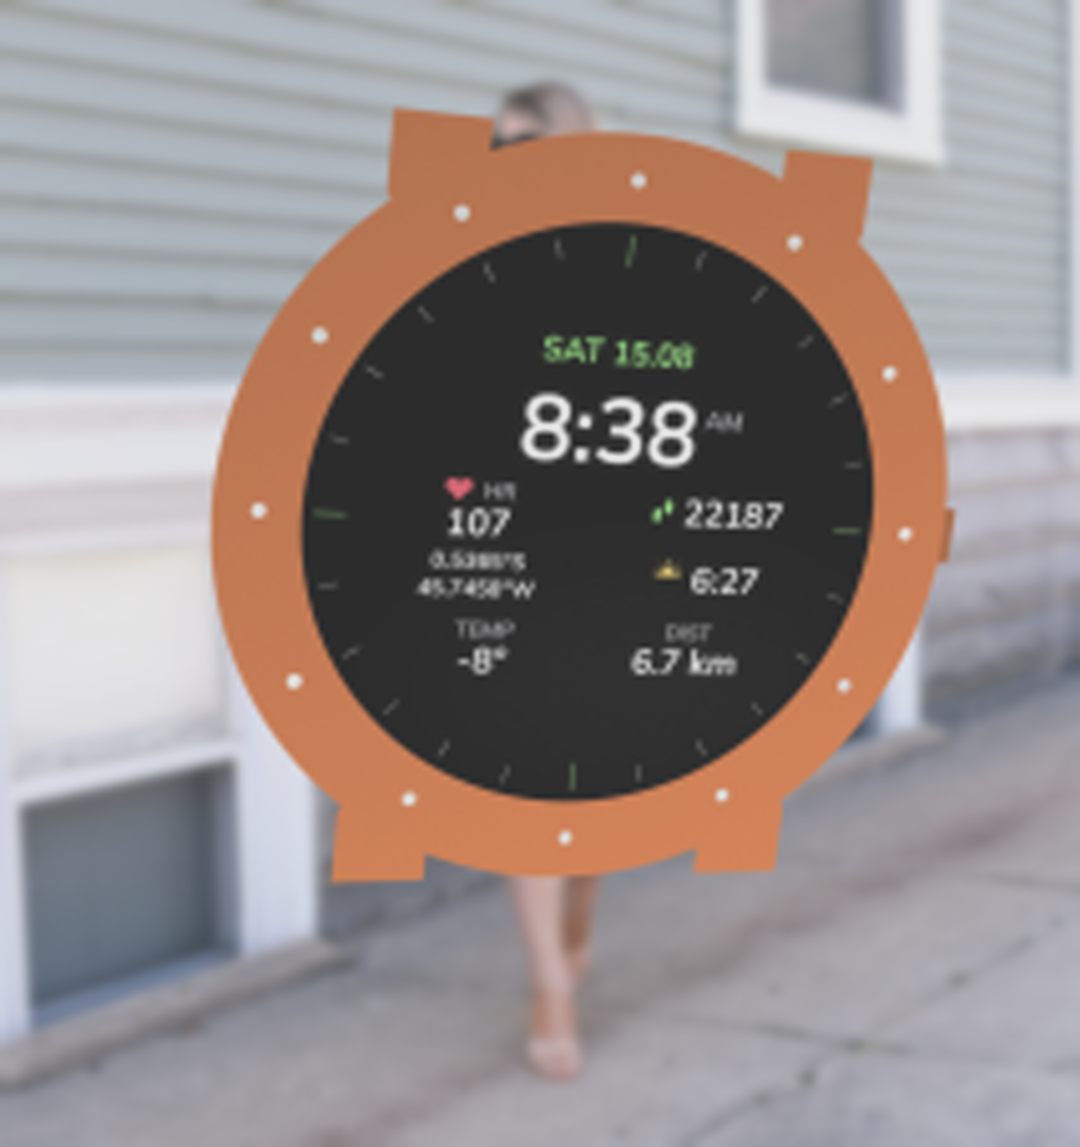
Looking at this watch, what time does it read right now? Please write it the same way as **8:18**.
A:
**8:38**
